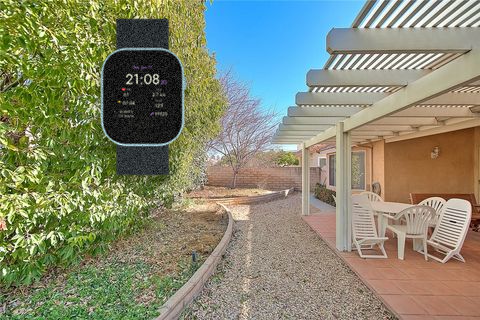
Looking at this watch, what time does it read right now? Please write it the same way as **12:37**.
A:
**21:08**
